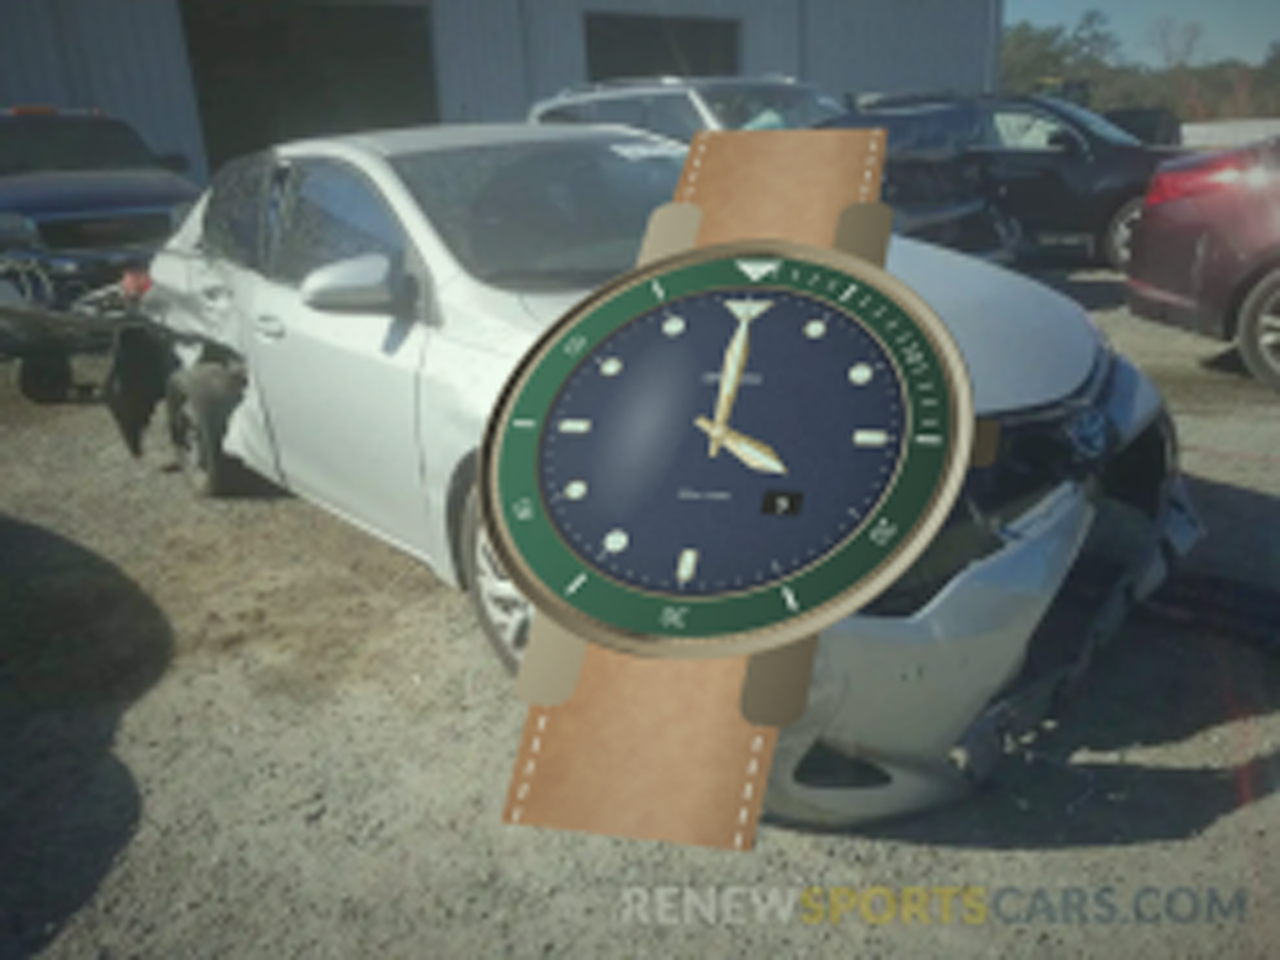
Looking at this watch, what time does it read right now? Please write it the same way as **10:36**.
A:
**4:00**
